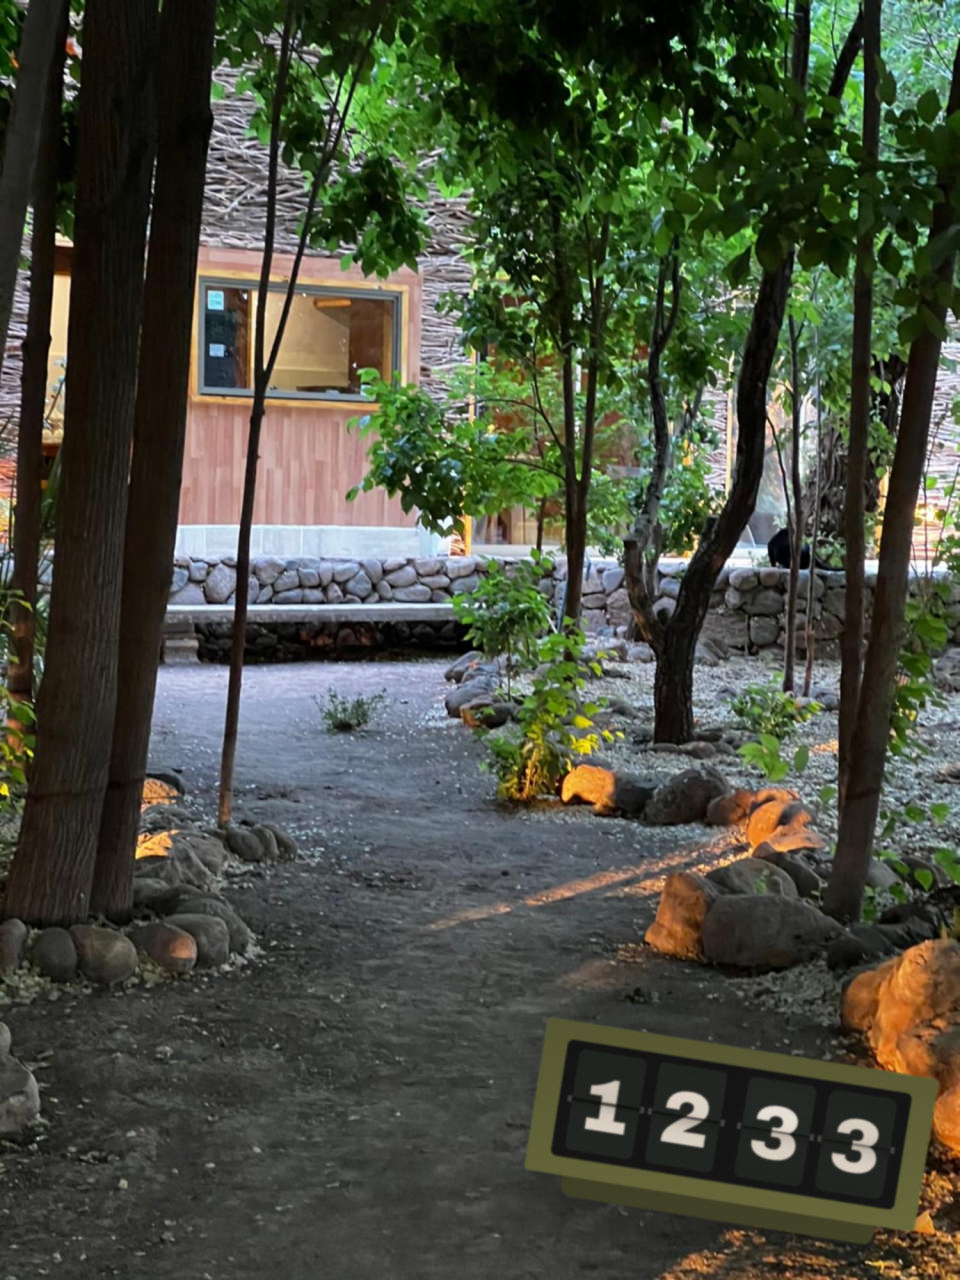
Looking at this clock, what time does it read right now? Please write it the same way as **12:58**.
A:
**12:33**
